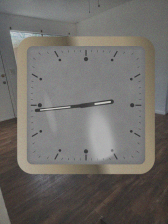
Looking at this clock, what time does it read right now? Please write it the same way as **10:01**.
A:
**2:44**
